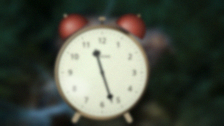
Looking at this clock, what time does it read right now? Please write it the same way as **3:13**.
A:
**11:27**
